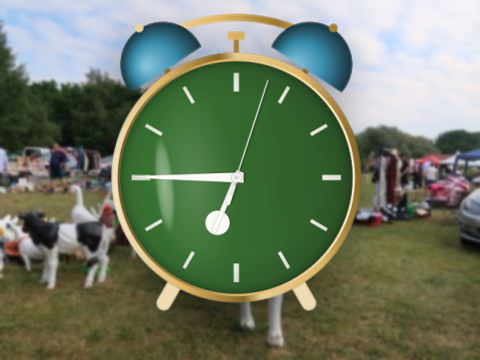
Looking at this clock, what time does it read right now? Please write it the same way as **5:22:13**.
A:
**6:45:03**
